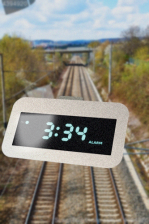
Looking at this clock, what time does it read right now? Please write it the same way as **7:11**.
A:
**3:34**
